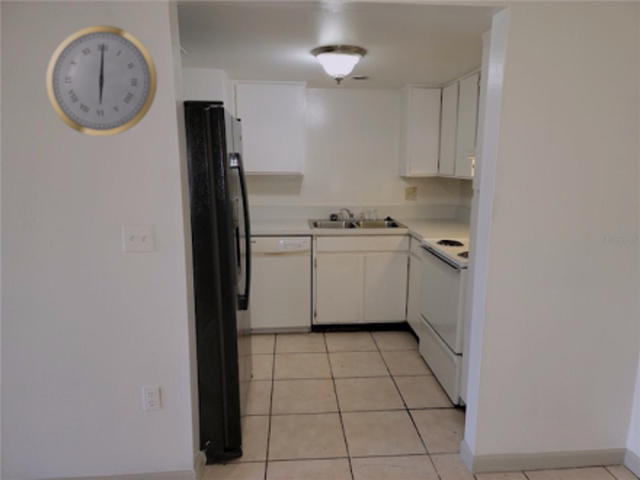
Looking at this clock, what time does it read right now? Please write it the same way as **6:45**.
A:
**6:00**
